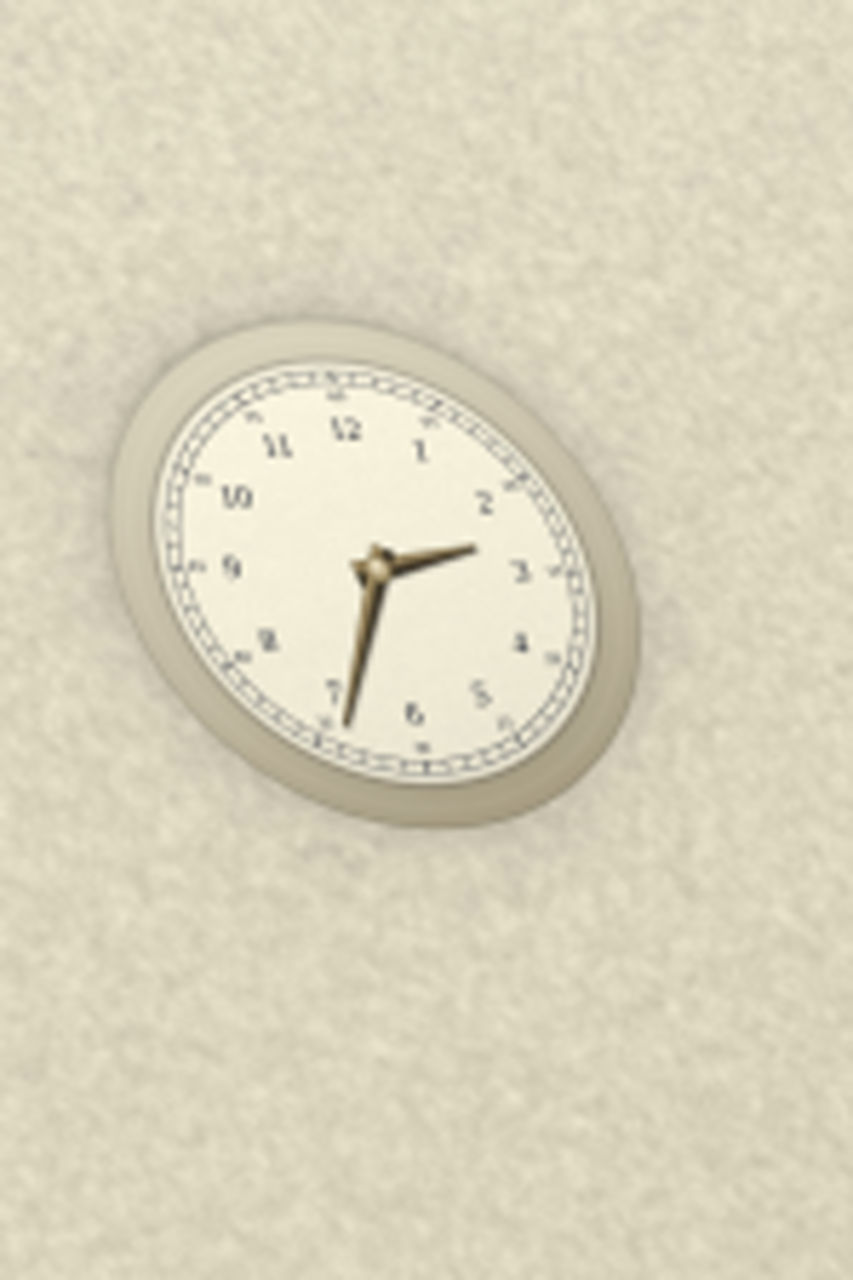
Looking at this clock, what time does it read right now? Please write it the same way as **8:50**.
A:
**2:34**
